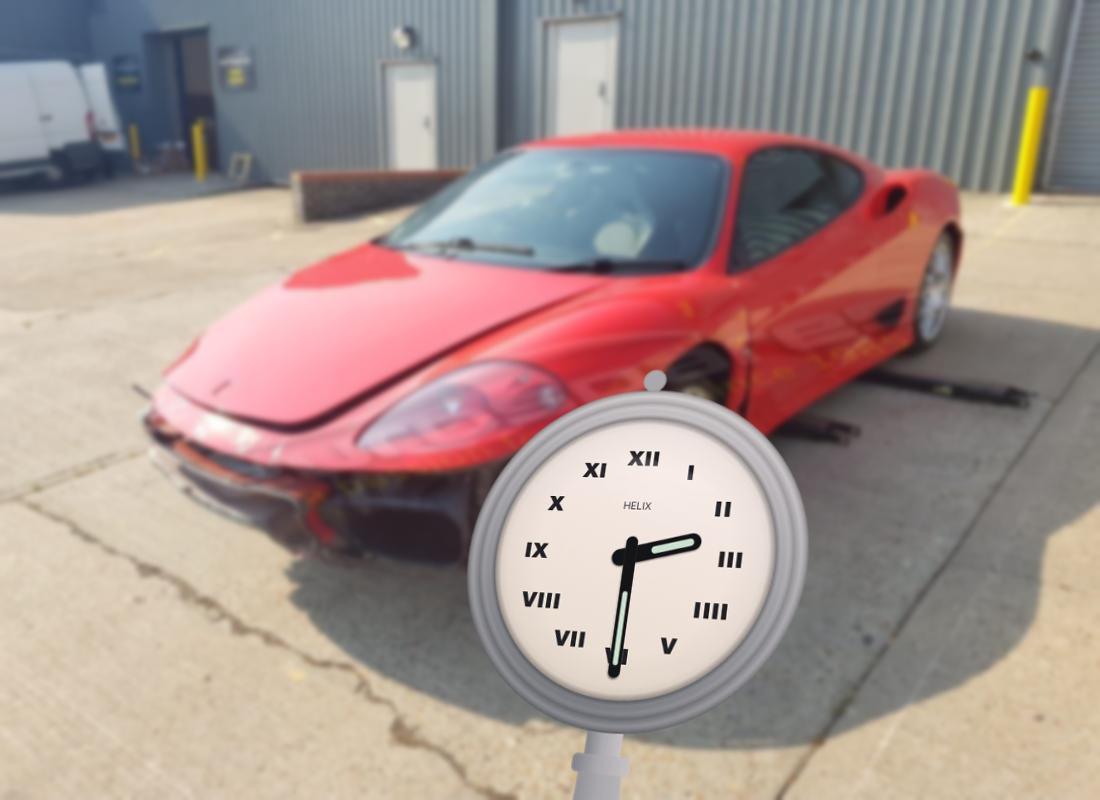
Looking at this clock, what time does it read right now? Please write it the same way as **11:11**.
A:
**2:30**
